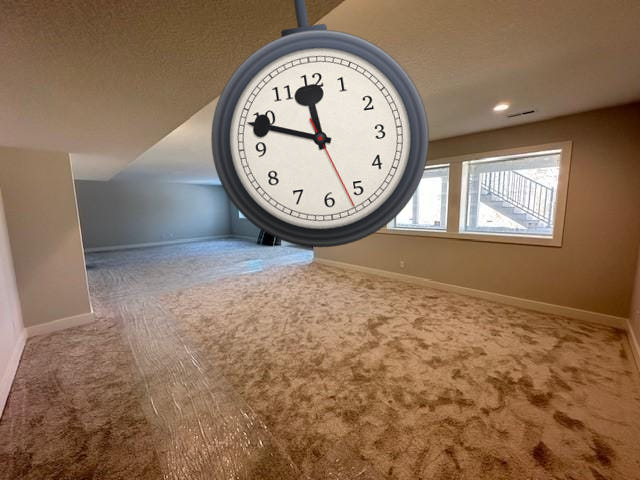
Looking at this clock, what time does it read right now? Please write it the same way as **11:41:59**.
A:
**11:48:27**
